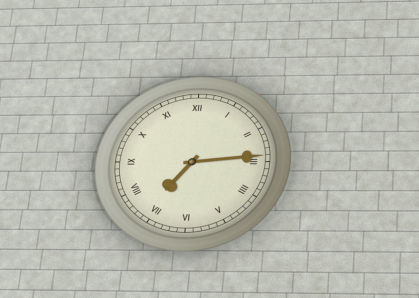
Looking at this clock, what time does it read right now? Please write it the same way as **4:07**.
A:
**7:14**
